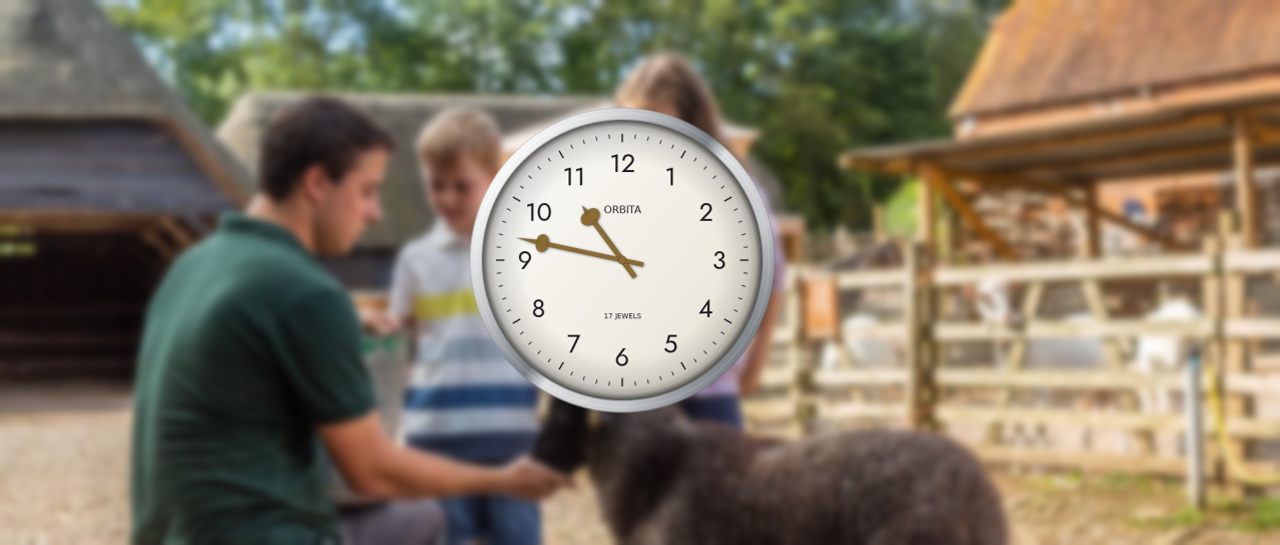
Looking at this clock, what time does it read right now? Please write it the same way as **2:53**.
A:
**10:47**
